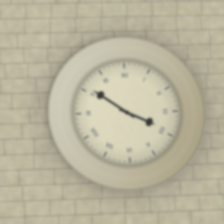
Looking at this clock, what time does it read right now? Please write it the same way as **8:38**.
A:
**3:51**
